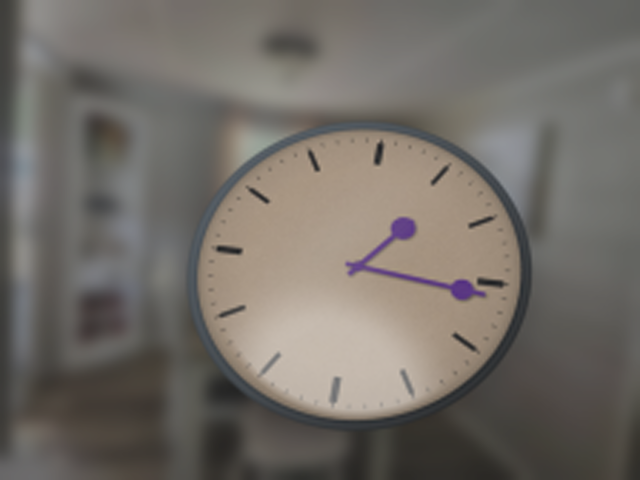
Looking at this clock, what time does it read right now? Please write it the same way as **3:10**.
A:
**1:16**
